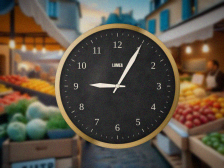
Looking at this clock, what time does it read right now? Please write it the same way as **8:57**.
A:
**9:05**
